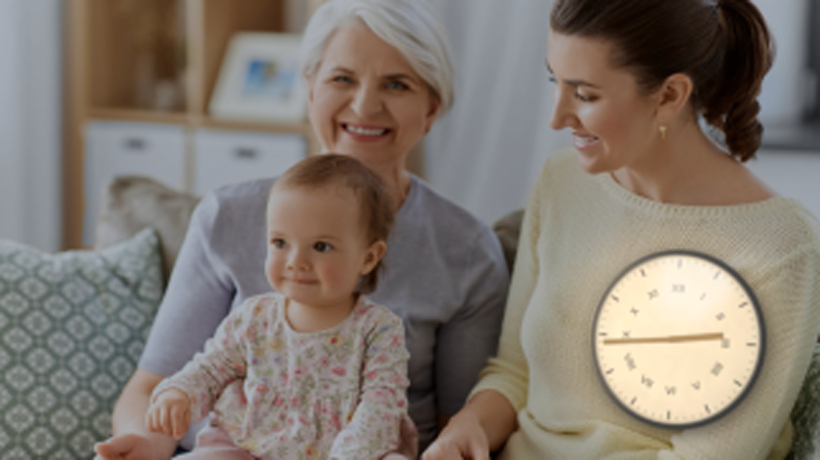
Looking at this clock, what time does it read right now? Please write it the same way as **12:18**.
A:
**2:44**
